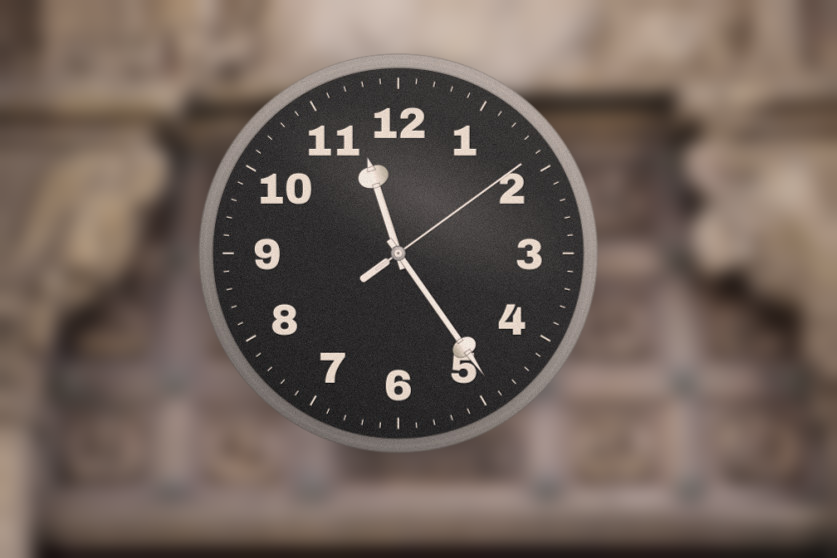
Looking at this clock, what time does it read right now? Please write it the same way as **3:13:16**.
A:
**11:24:09**
